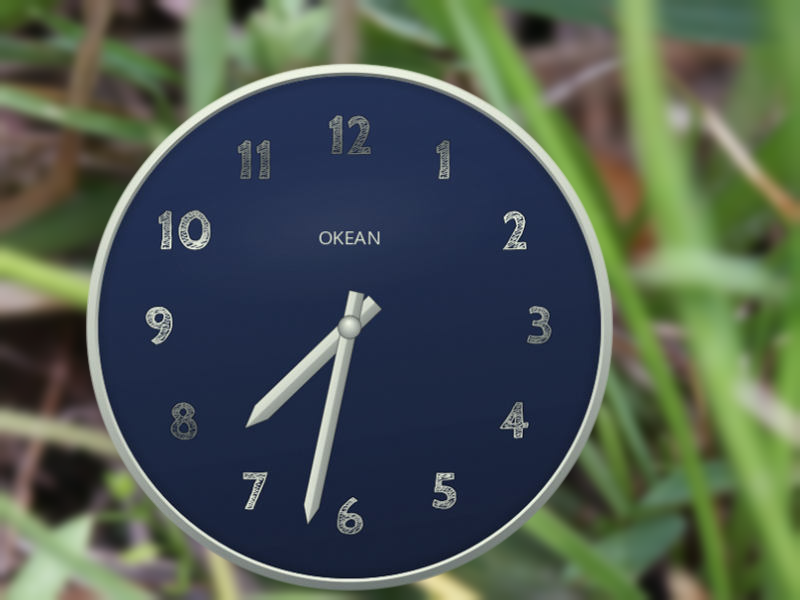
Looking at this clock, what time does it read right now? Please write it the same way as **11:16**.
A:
**7:32**
